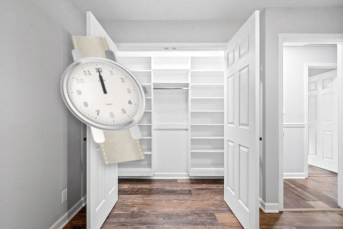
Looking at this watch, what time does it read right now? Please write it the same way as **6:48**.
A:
**12:00**
